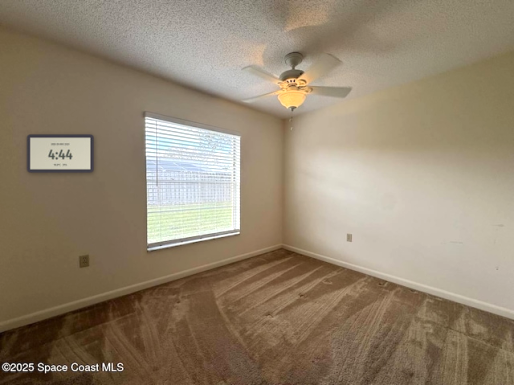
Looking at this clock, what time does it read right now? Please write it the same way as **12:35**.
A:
**4:44**
